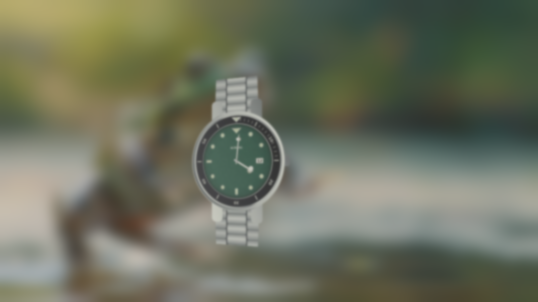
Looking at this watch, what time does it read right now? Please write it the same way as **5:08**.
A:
**4:01**
